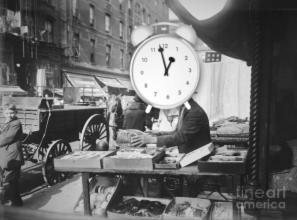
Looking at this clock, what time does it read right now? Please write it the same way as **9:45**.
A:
**12:58**
